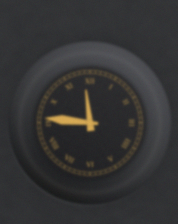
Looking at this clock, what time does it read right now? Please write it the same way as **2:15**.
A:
**11:46**
